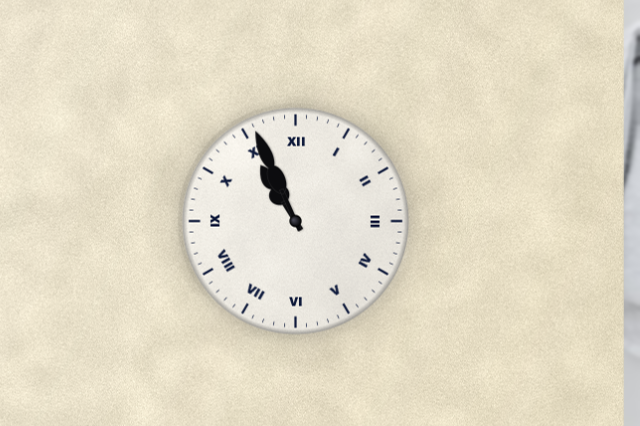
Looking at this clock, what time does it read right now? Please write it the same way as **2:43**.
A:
**10:56**
